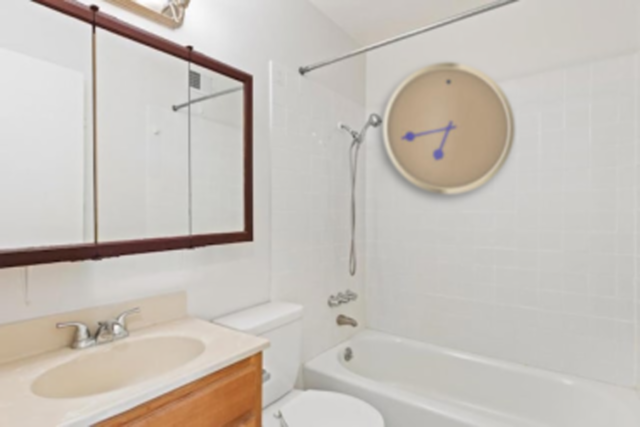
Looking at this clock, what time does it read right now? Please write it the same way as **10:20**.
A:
**6:43**
